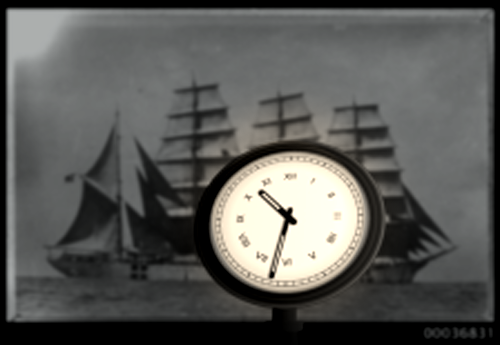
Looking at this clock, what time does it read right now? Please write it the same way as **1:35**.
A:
**10:32**
